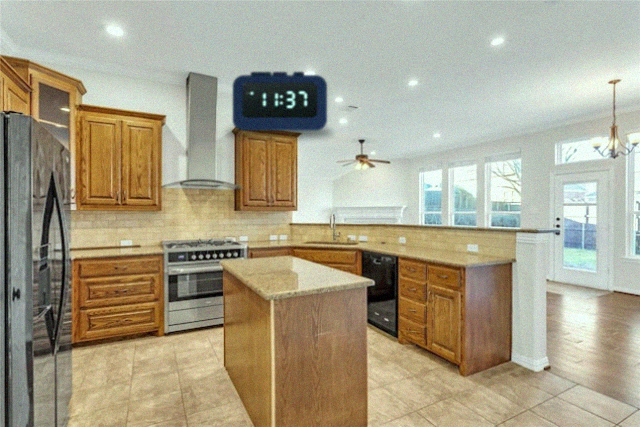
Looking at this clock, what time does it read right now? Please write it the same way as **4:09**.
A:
**11:37**
